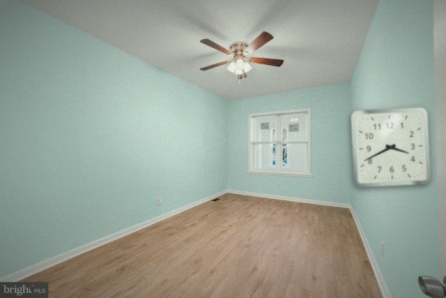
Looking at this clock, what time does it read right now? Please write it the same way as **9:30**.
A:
**3:41**
